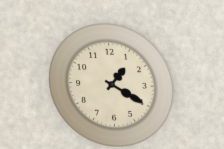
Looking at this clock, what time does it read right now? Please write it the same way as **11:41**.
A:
**1:20**
